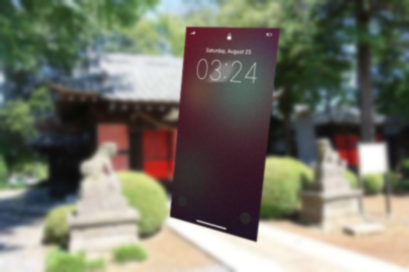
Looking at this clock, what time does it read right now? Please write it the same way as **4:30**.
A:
**3:24**
